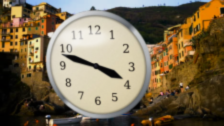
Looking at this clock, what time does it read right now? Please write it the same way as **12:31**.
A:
**3:48**
